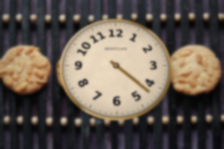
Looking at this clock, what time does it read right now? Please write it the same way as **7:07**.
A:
**4:22**
